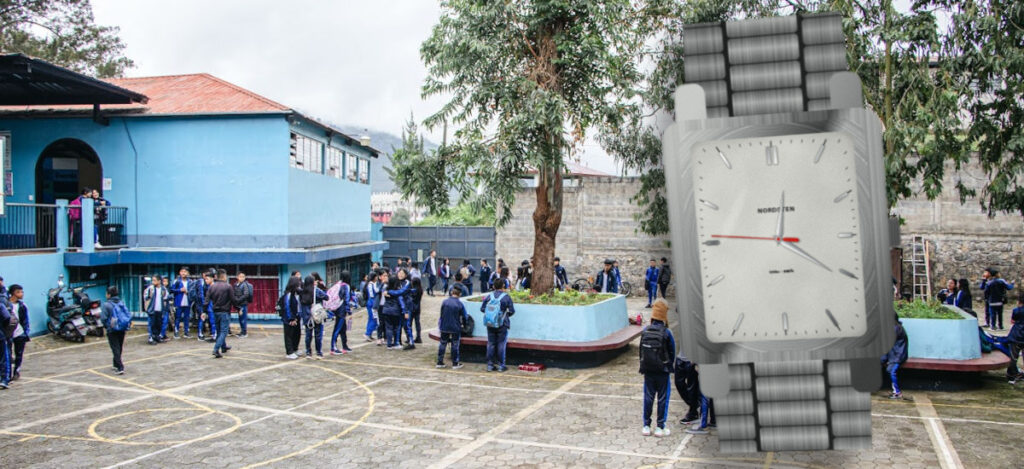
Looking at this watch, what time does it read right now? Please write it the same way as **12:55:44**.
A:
**12:20:46**
